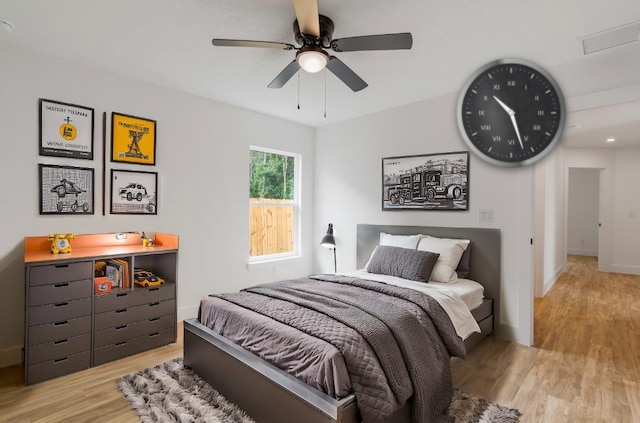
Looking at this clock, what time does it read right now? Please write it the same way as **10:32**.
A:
**10:27**
